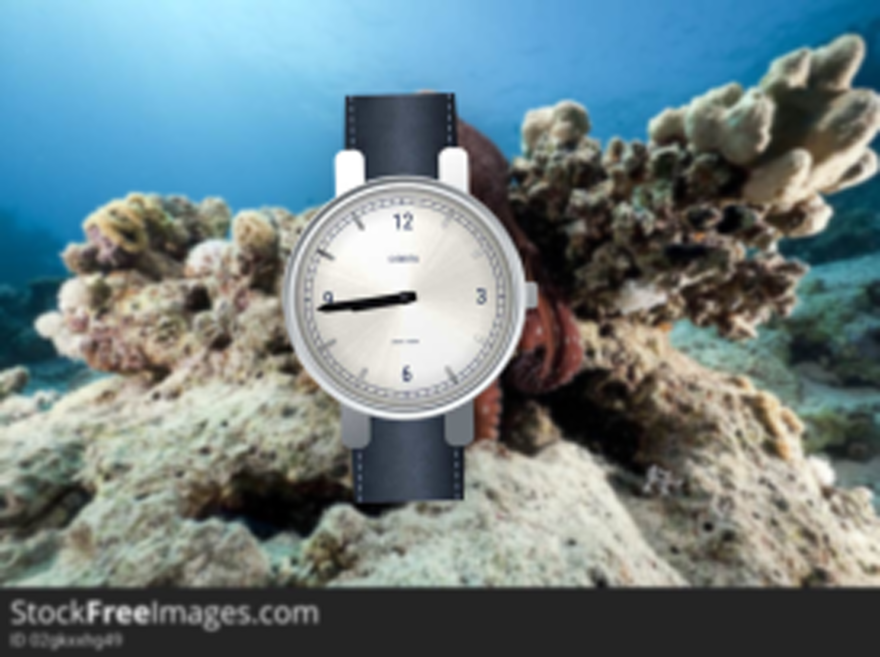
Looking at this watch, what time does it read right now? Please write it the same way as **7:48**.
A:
**8:44**
